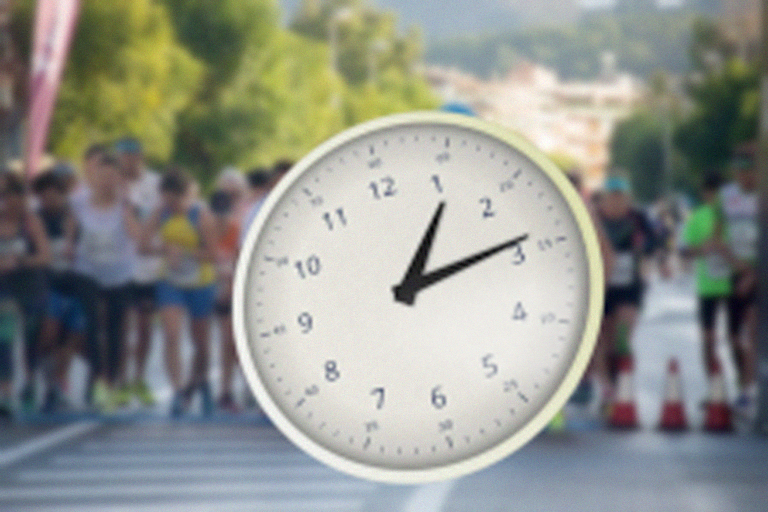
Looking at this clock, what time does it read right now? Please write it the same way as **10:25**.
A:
**1:14**
